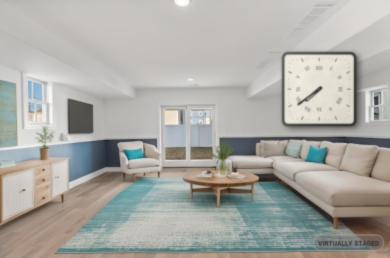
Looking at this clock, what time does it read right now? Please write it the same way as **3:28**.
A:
**7:39**
